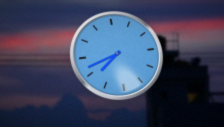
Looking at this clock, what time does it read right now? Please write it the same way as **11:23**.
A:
**7:42**
